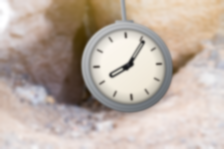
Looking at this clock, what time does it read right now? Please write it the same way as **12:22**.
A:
**8:06**
